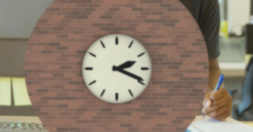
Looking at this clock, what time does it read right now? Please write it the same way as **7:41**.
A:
**2:19**
